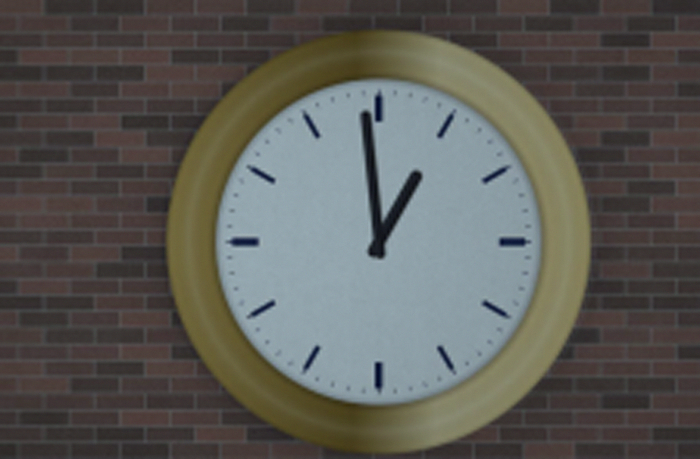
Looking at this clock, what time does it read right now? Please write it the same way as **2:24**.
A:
**12:59**
